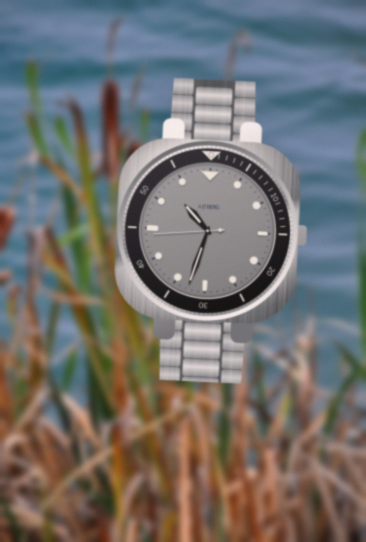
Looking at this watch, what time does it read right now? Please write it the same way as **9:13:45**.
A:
**10:32:44**
